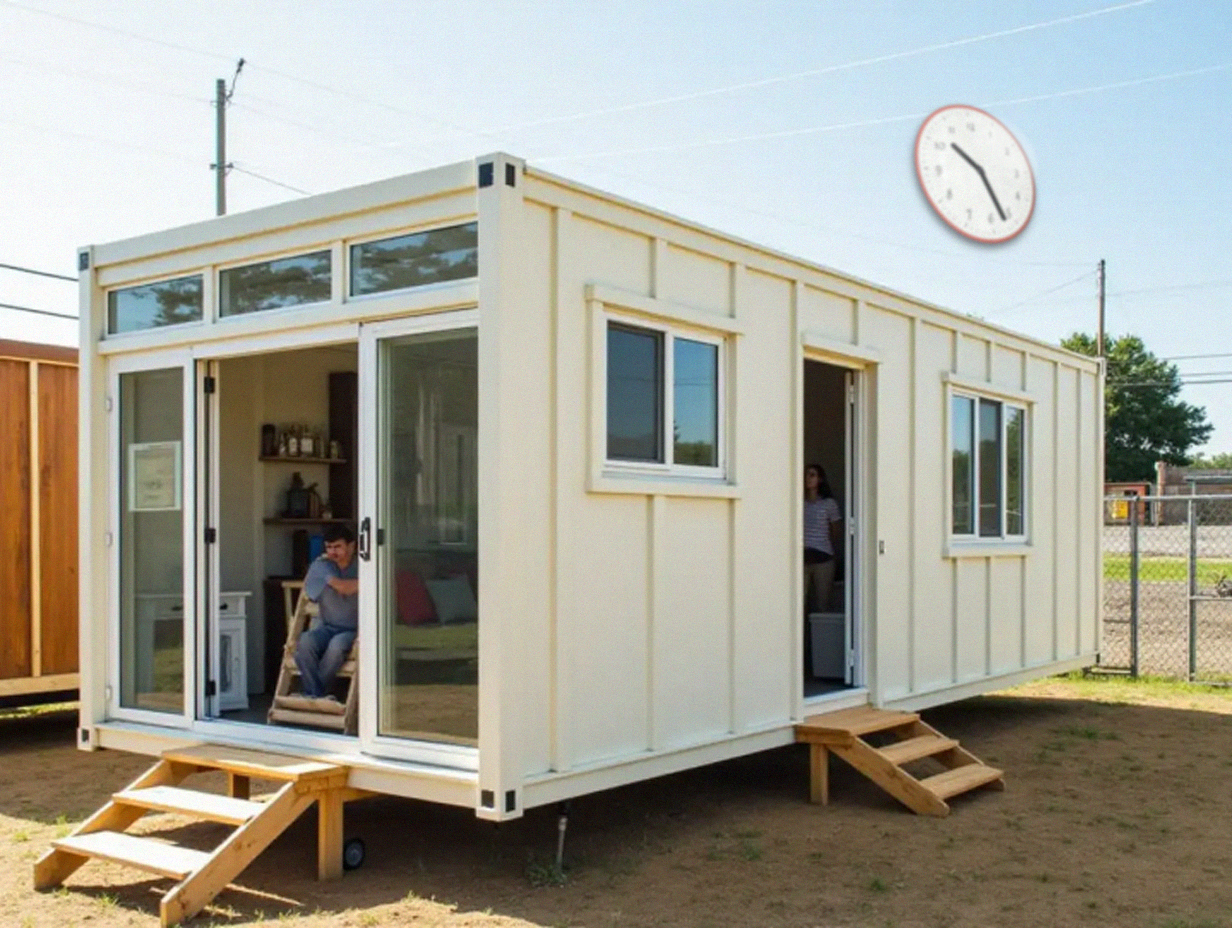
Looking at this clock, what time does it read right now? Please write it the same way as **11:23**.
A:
**10:27**
